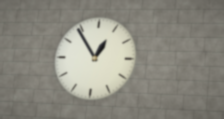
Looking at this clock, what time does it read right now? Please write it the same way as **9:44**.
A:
**12:54**
